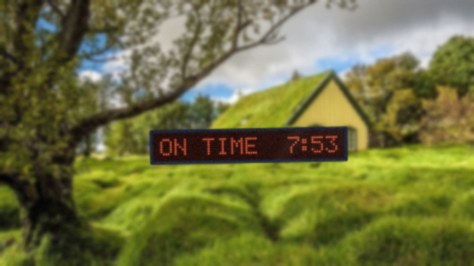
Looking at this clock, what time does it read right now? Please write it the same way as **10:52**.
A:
**7:53**
